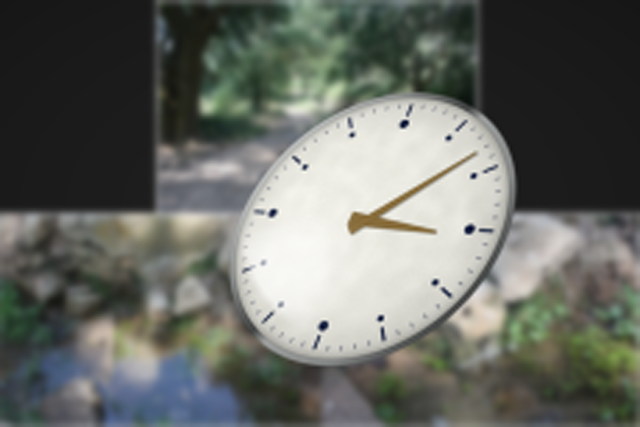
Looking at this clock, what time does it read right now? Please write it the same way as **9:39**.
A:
**3:08**
